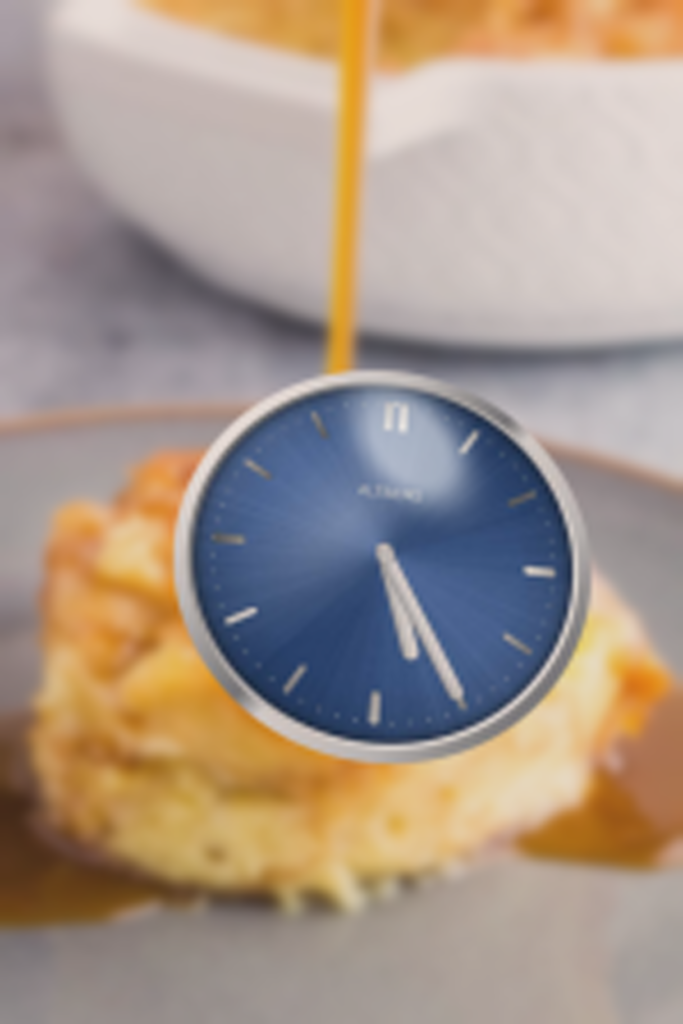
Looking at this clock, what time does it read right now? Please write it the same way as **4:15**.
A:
**5:25**
